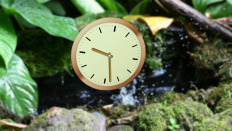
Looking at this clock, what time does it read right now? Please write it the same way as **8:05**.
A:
**9:28**
